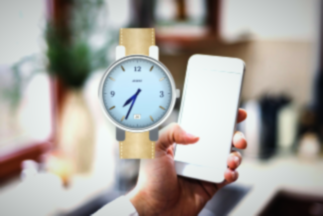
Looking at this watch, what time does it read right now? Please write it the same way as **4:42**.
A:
**7:34**
